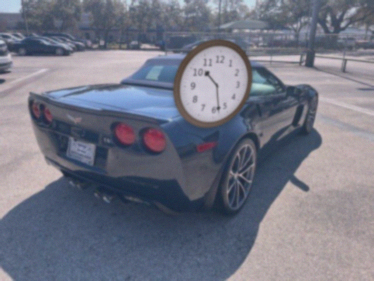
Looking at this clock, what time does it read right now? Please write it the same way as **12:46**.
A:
**10:28**
